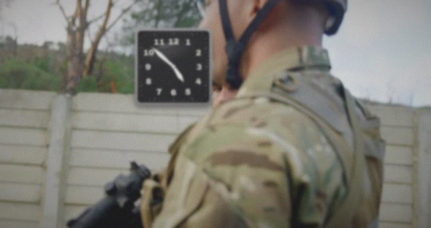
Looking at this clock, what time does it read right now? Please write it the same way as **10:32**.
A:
**4:52**
